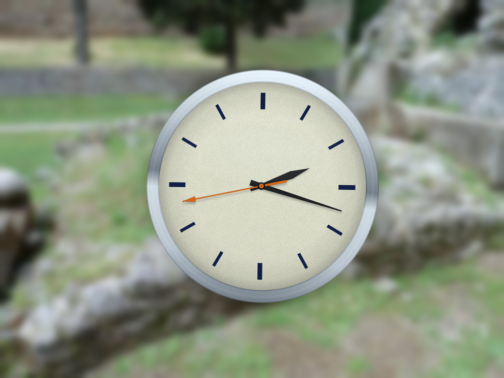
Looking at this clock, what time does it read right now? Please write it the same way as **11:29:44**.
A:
**2:17:43**
